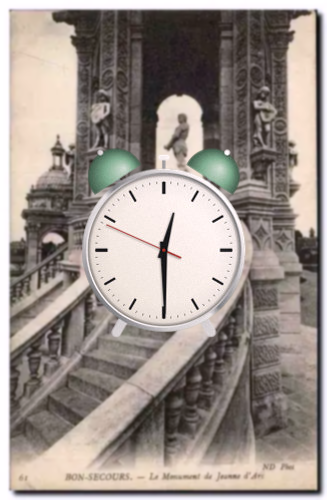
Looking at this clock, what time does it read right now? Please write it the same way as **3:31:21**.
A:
**12:29:49**
